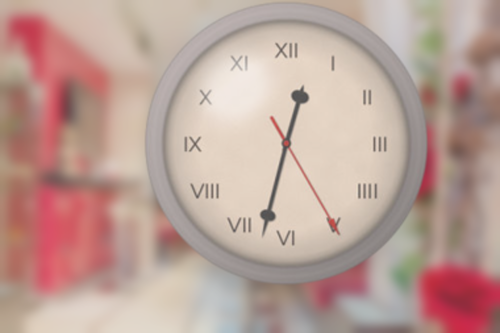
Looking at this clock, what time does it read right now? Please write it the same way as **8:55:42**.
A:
**12:32:25**
